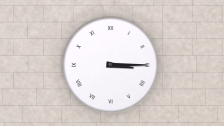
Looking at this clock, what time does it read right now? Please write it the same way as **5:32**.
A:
**3:15**
